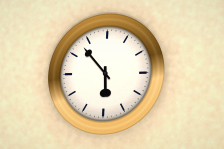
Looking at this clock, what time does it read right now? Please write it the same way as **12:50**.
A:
**5:53**
